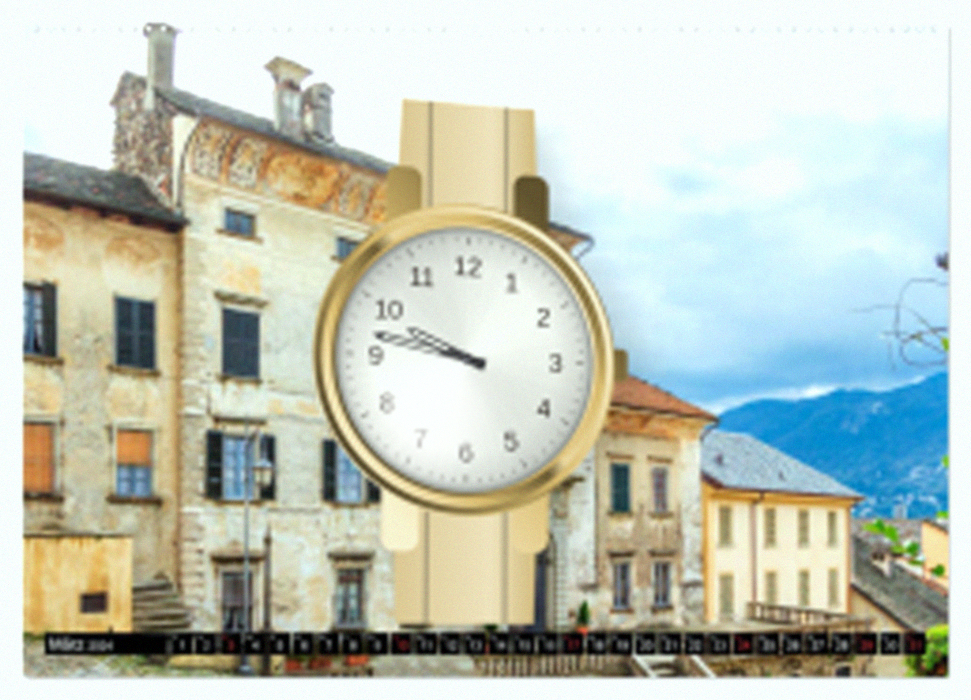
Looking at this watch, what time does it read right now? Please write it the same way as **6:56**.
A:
**9:47**
